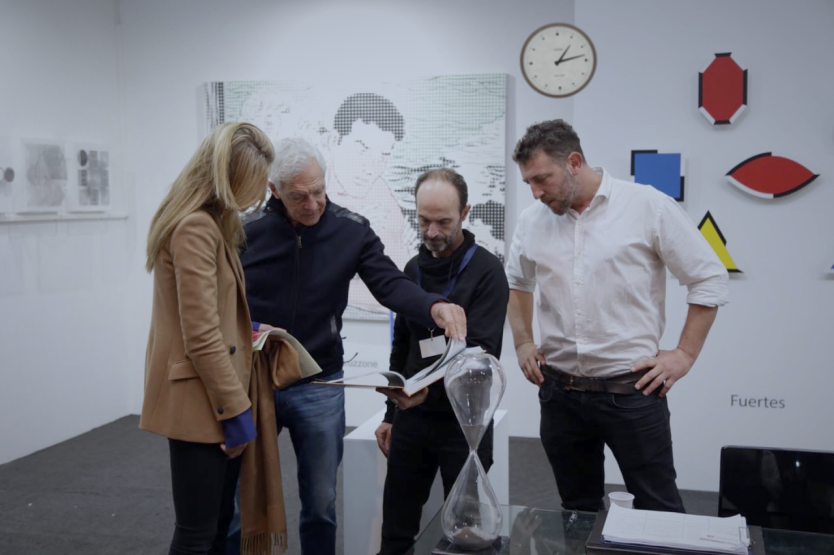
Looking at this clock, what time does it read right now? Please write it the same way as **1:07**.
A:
**1:13**
